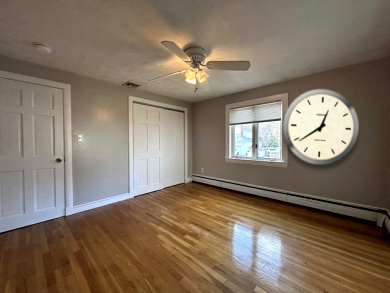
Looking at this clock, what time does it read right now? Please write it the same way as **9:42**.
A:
**12:39**
